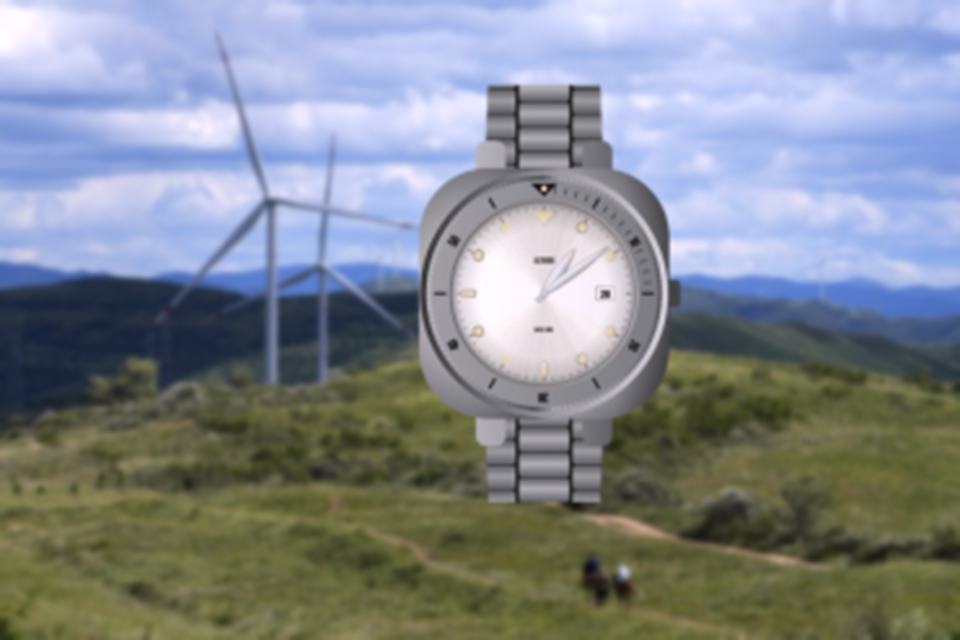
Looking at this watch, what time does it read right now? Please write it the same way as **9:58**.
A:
**1:09**
